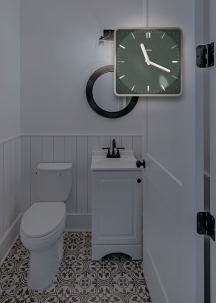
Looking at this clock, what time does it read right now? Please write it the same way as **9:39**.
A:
**11:19**
